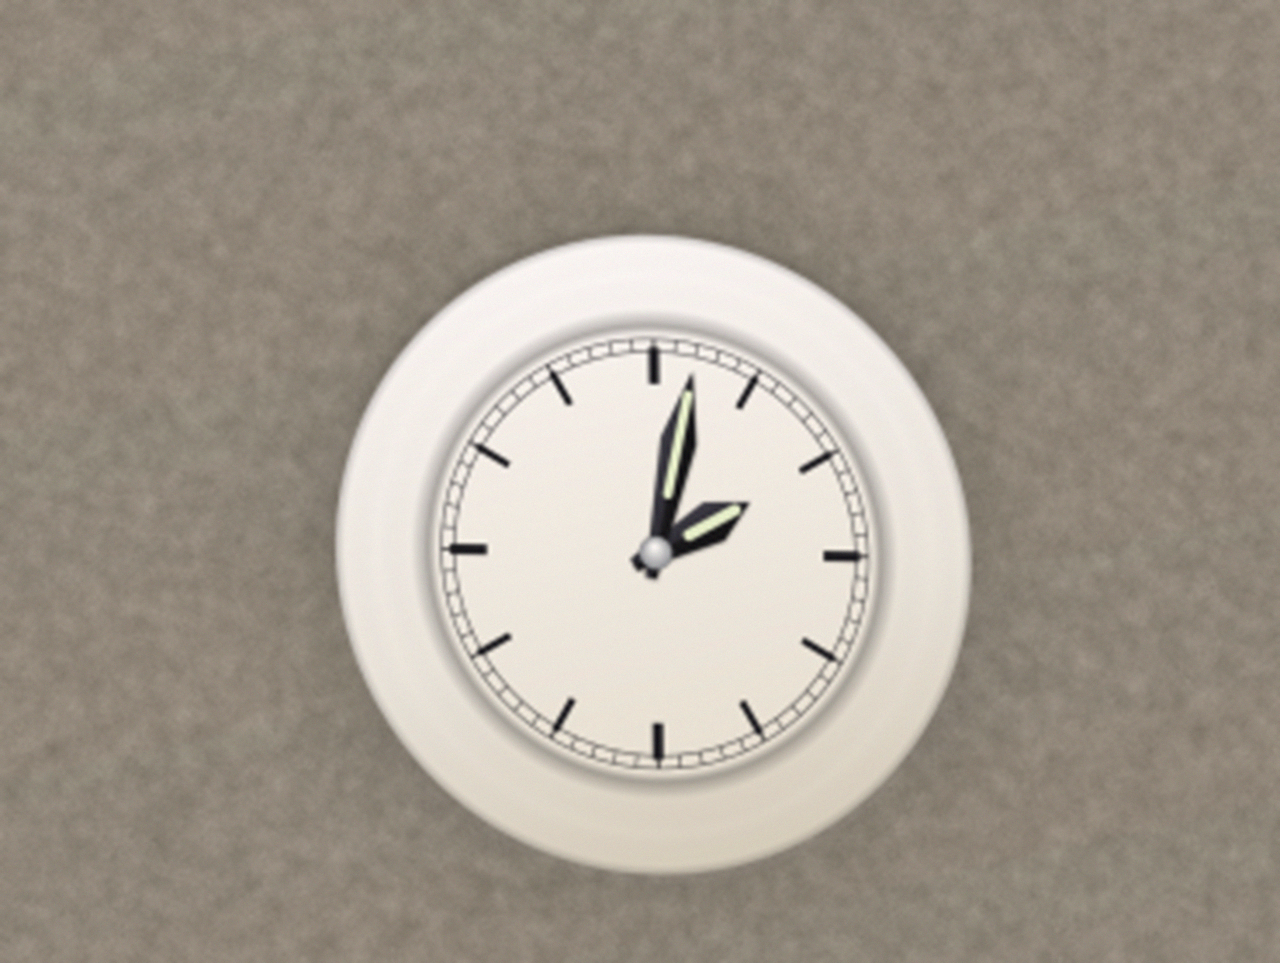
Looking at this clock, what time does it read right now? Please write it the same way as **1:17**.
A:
**2:02**
